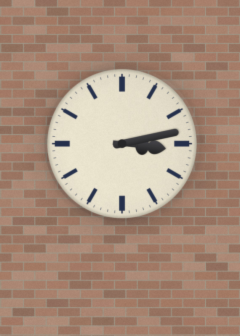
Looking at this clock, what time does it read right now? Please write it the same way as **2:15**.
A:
**3:13**
